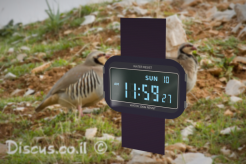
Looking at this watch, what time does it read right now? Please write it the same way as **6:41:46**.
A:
**11:59:27**
